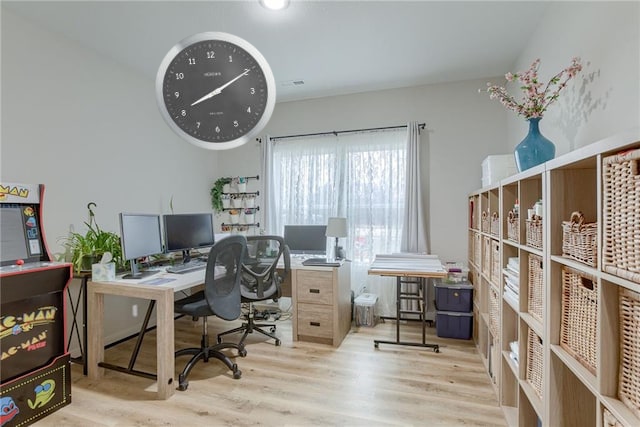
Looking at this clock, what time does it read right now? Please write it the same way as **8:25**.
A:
**8:10**
